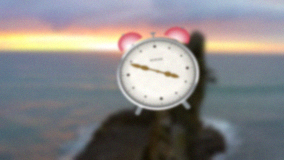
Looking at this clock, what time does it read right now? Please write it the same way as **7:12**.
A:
**3:49**
